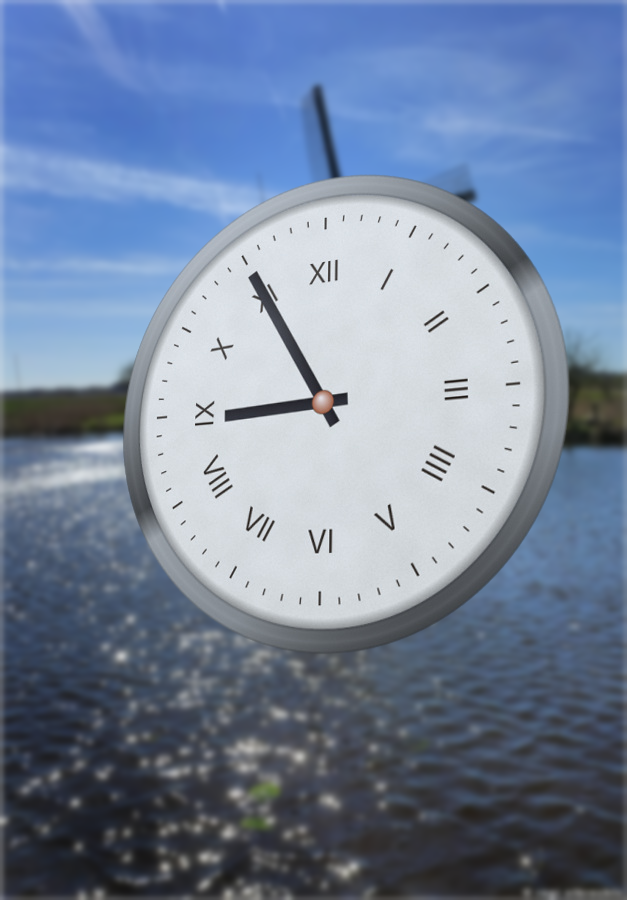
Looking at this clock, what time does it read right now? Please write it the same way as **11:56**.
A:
**8:55**
